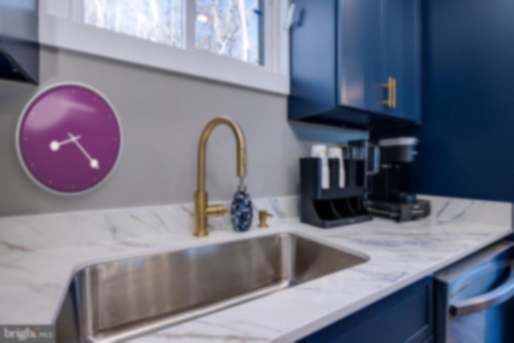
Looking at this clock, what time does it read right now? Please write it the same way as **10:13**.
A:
**8:23**
